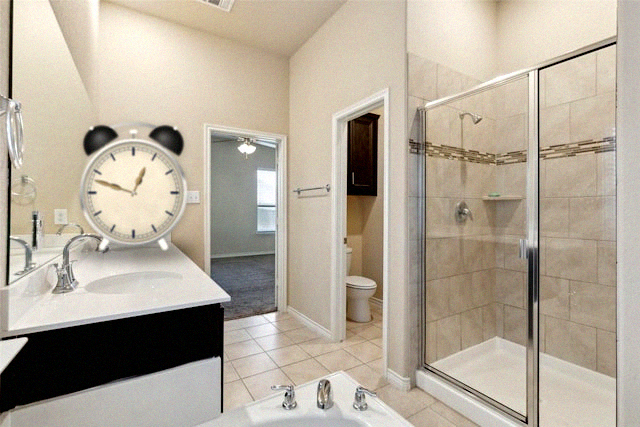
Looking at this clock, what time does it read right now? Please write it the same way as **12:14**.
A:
**12:48**
